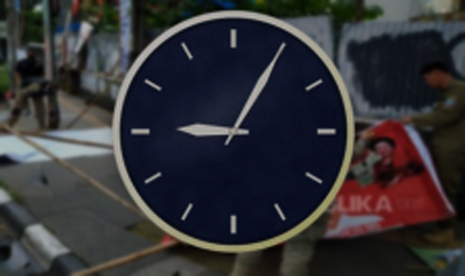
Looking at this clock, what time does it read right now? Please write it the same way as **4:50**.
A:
**9:05**
